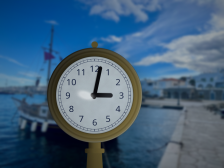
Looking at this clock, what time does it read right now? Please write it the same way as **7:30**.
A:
**3:02**
